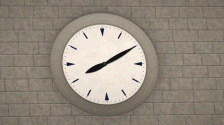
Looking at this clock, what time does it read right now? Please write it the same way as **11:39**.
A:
**8:10**
